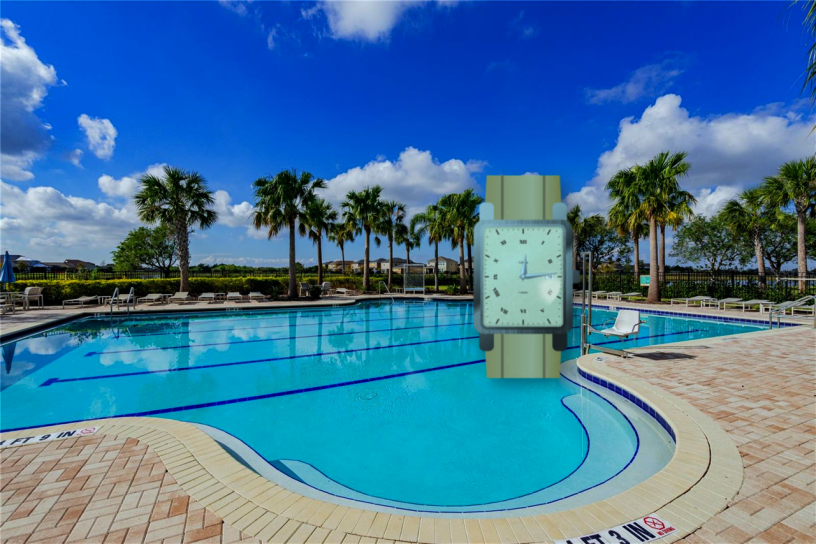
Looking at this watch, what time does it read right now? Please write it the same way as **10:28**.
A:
**12:14**
